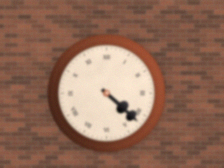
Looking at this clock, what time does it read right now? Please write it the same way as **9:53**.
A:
**4:22**
